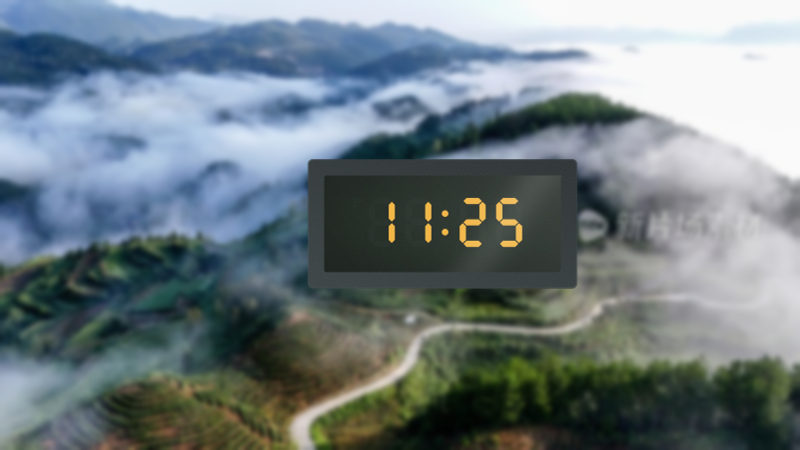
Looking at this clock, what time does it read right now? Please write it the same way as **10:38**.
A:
**11:25**
